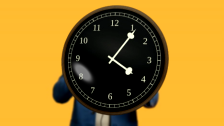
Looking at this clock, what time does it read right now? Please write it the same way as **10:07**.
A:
**4:06**
